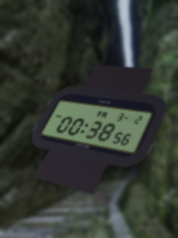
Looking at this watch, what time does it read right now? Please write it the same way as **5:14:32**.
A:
**0:38:56**
